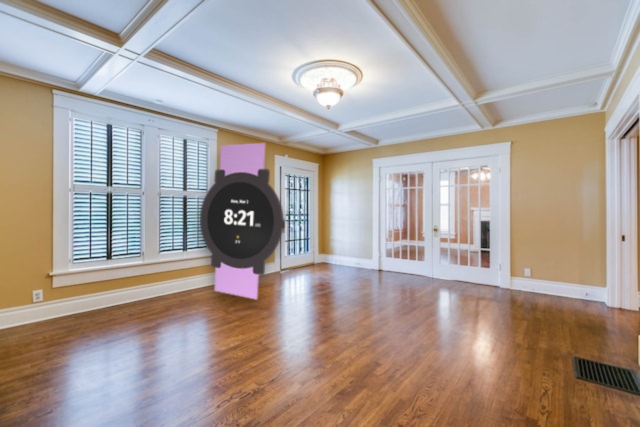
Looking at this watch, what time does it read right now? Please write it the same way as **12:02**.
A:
**8:21**
